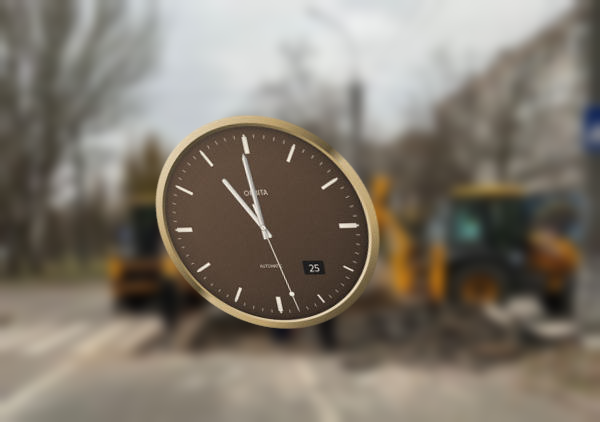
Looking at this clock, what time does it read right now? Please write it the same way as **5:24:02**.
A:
**10:59:28**
